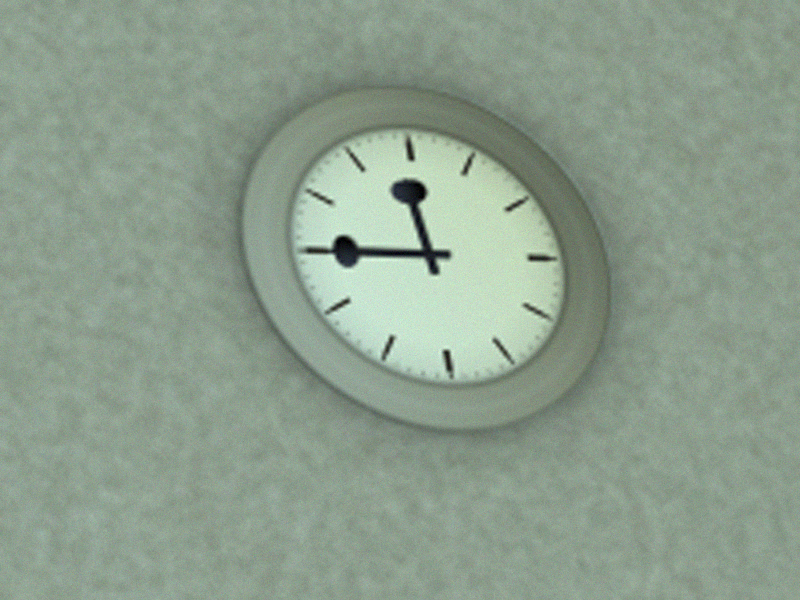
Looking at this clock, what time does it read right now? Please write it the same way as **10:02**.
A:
**11:45**
